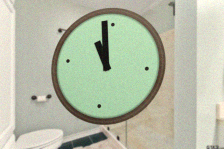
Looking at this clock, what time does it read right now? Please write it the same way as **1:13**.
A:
**10:58**
